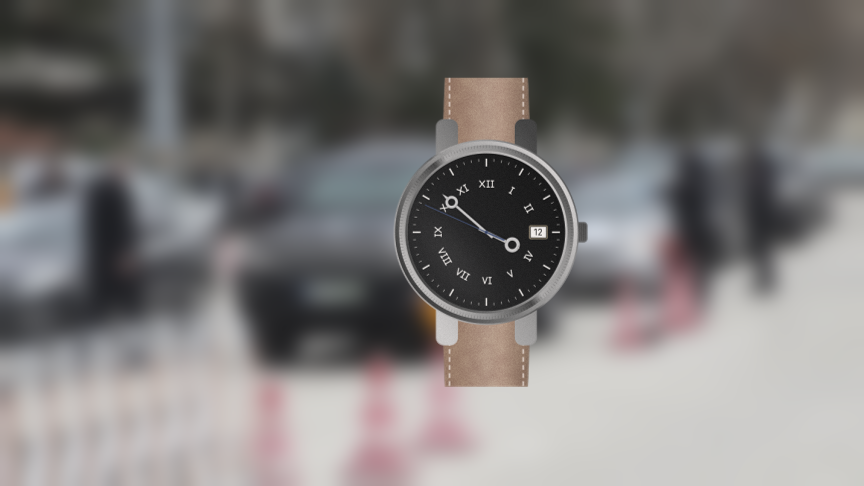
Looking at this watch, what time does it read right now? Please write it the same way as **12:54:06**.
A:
**3:51:49**
